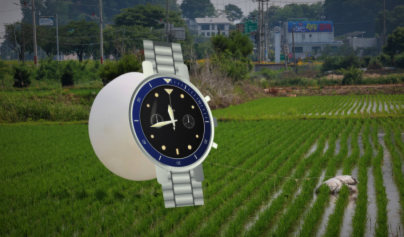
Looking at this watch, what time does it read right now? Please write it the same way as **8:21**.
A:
**11:43**
